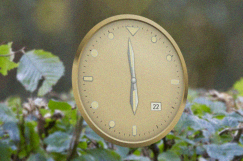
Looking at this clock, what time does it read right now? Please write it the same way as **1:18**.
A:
**5:59**
